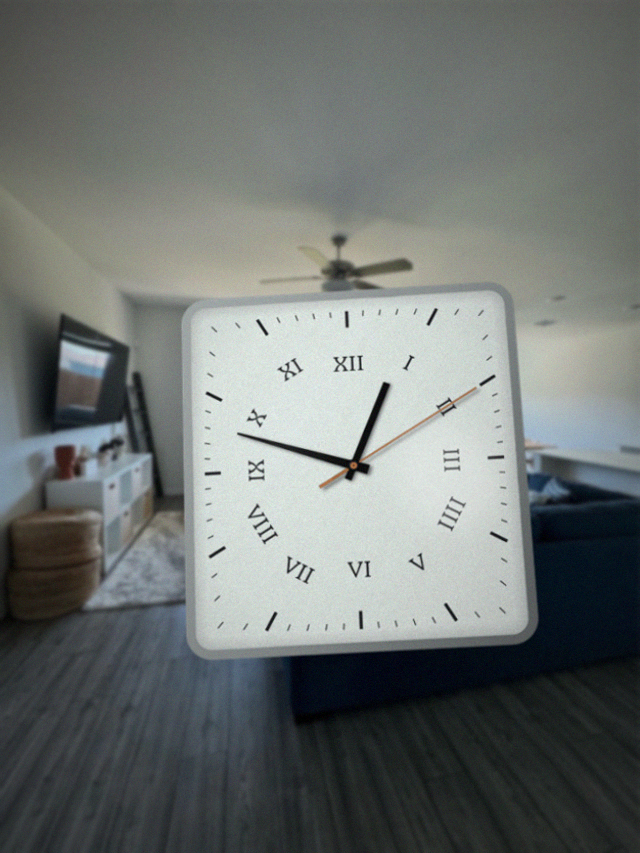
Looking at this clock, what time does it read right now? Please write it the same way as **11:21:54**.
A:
**12:48:10**
